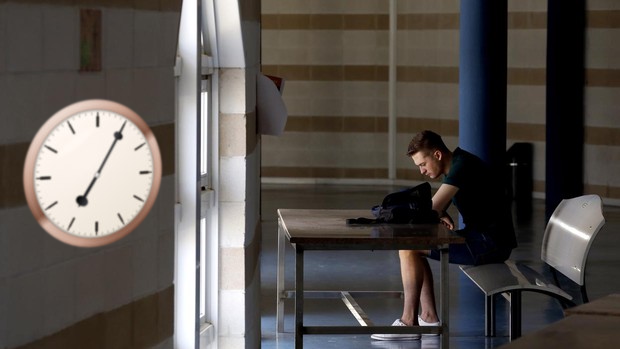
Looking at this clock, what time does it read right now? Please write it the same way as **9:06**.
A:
**7:05**
